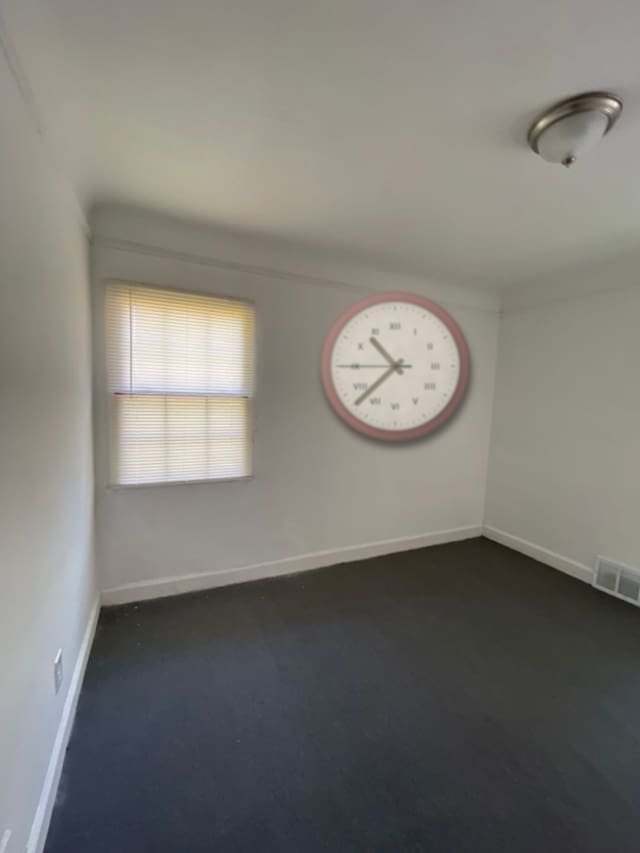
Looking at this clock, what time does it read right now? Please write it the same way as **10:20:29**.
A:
**10:37:45**
